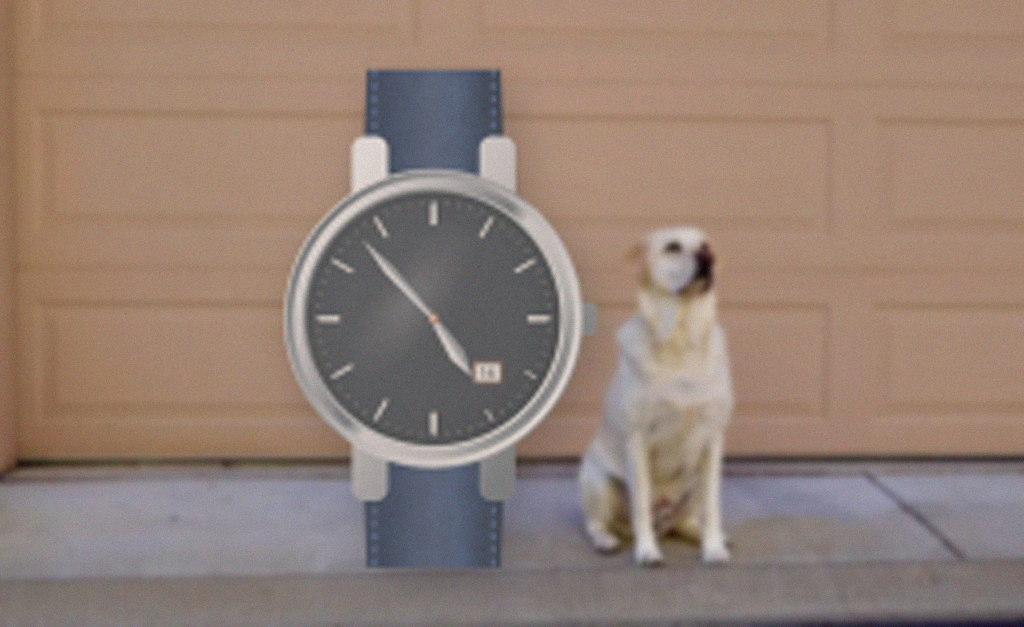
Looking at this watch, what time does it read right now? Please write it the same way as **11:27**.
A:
**4:53**
